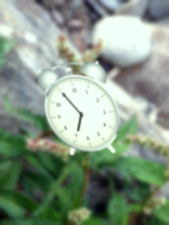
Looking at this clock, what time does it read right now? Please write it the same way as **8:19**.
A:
**6:55**
